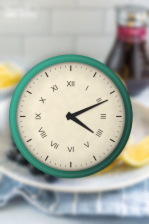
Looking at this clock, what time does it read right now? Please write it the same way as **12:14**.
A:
**4:11**
